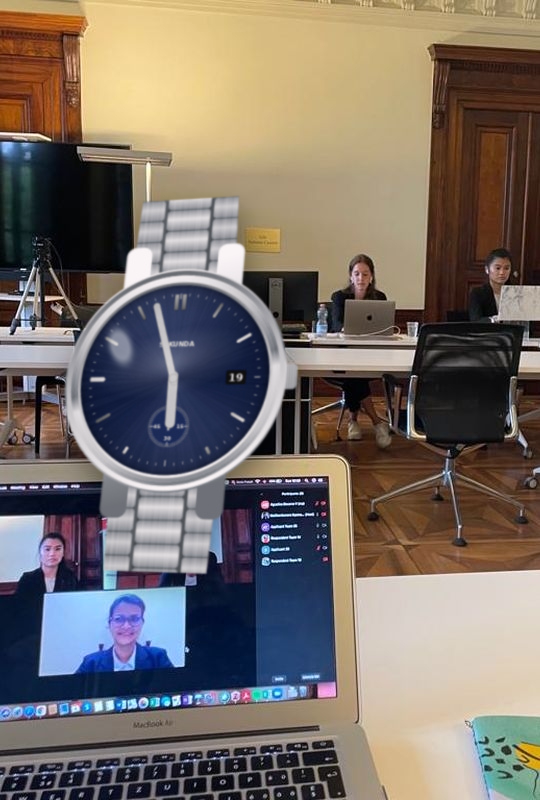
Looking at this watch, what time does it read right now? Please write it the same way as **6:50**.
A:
**5:57**
